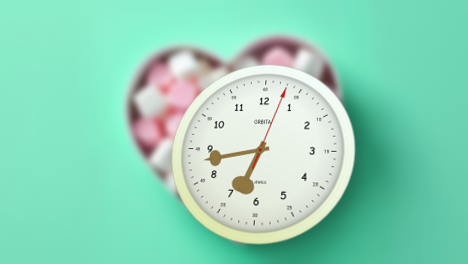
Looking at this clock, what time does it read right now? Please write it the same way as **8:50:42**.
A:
**6:43:03**
